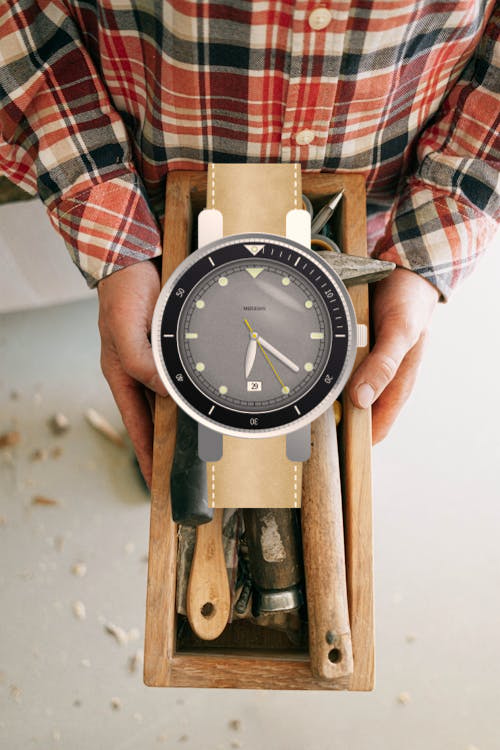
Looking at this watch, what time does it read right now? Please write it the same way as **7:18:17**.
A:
**6:21:25**
